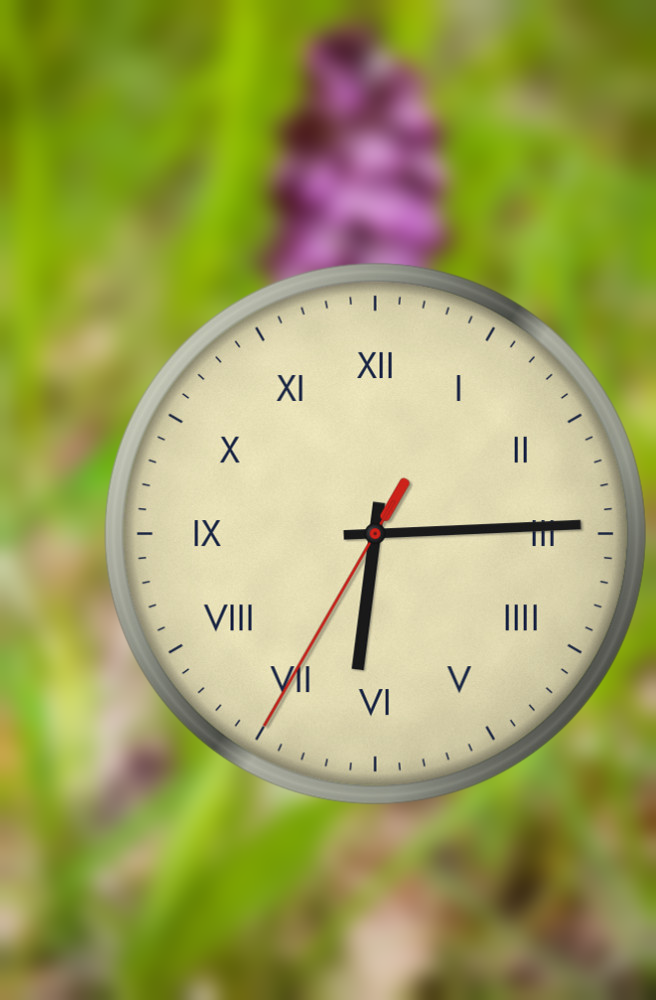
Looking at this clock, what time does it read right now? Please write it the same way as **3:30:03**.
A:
**6:14:35**
